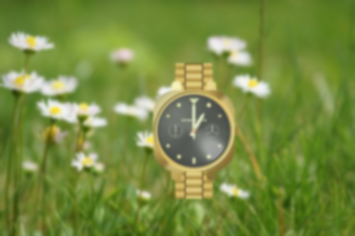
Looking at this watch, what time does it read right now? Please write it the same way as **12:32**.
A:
**1:00**
